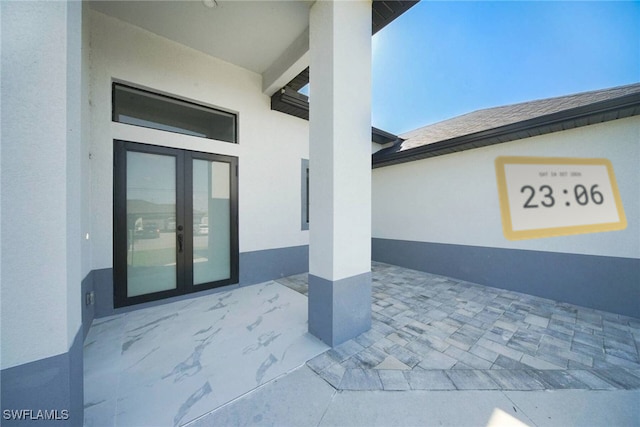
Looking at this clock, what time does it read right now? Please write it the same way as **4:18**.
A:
**23:06**
